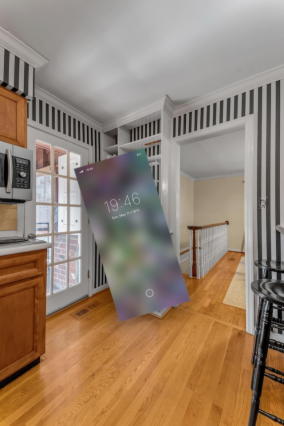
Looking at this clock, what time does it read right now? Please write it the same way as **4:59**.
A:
**19:46**
